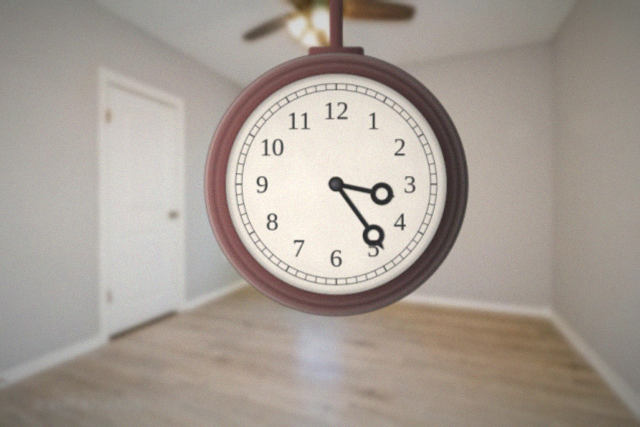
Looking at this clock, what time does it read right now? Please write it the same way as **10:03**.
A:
**3:24**
